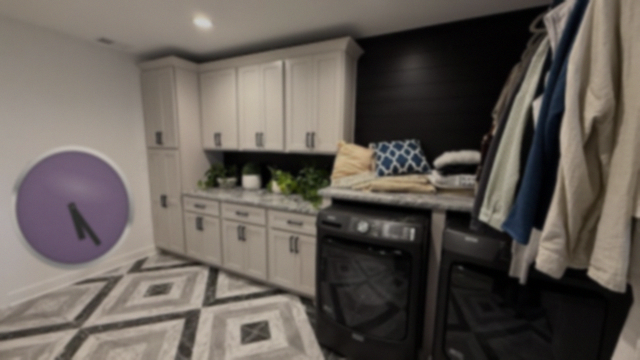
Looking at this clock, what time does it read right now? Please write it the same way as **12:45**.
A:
**5:24**
